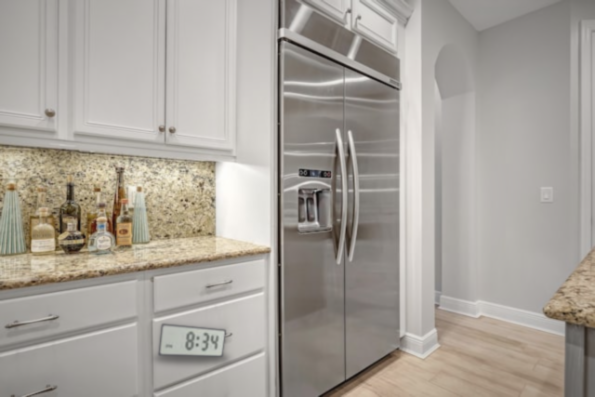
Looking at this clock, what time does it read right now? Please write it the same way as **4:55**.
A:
**8:34**
